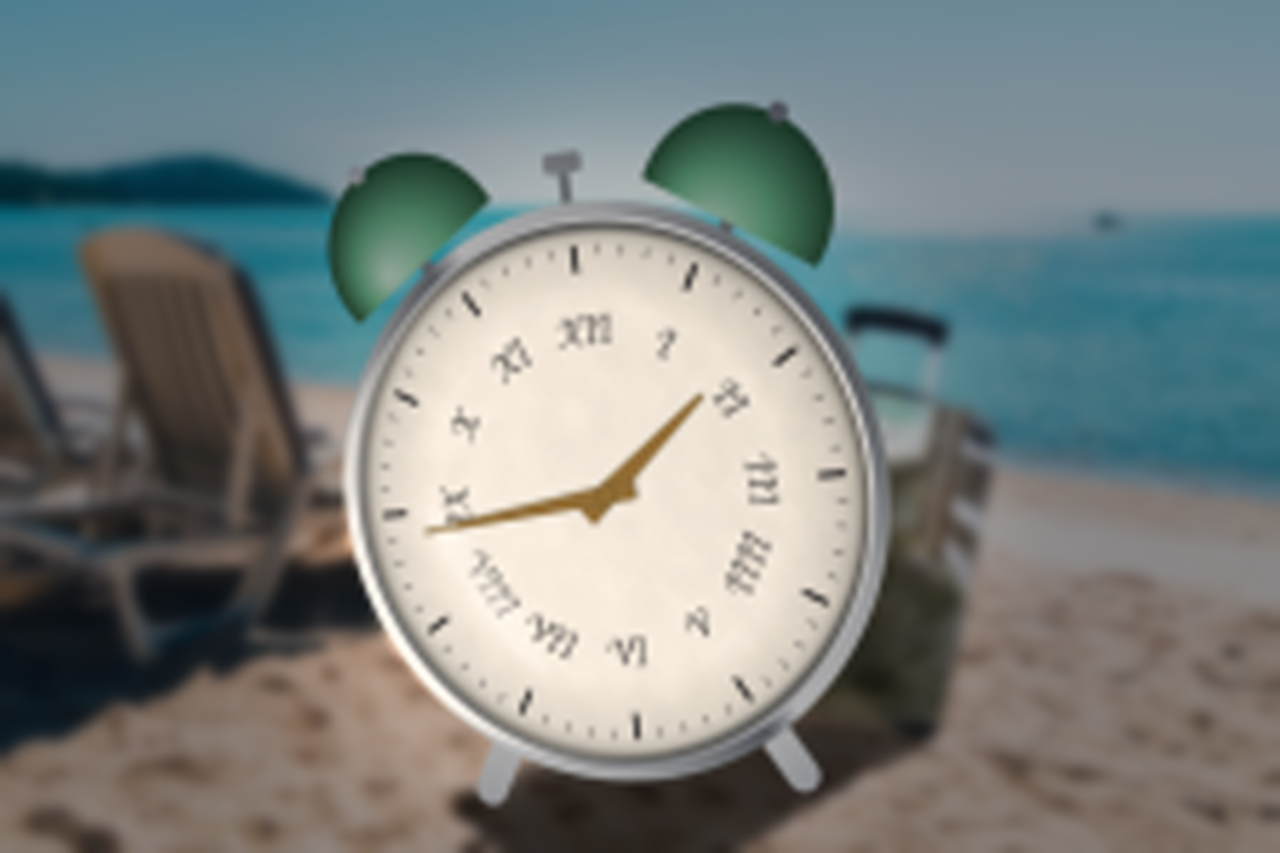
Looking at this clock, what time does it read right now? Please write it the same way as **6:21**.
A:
**1:44**
